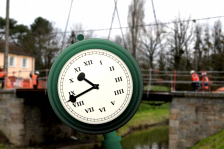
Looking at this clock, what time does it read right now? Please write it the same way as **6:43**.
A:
**10:43**
